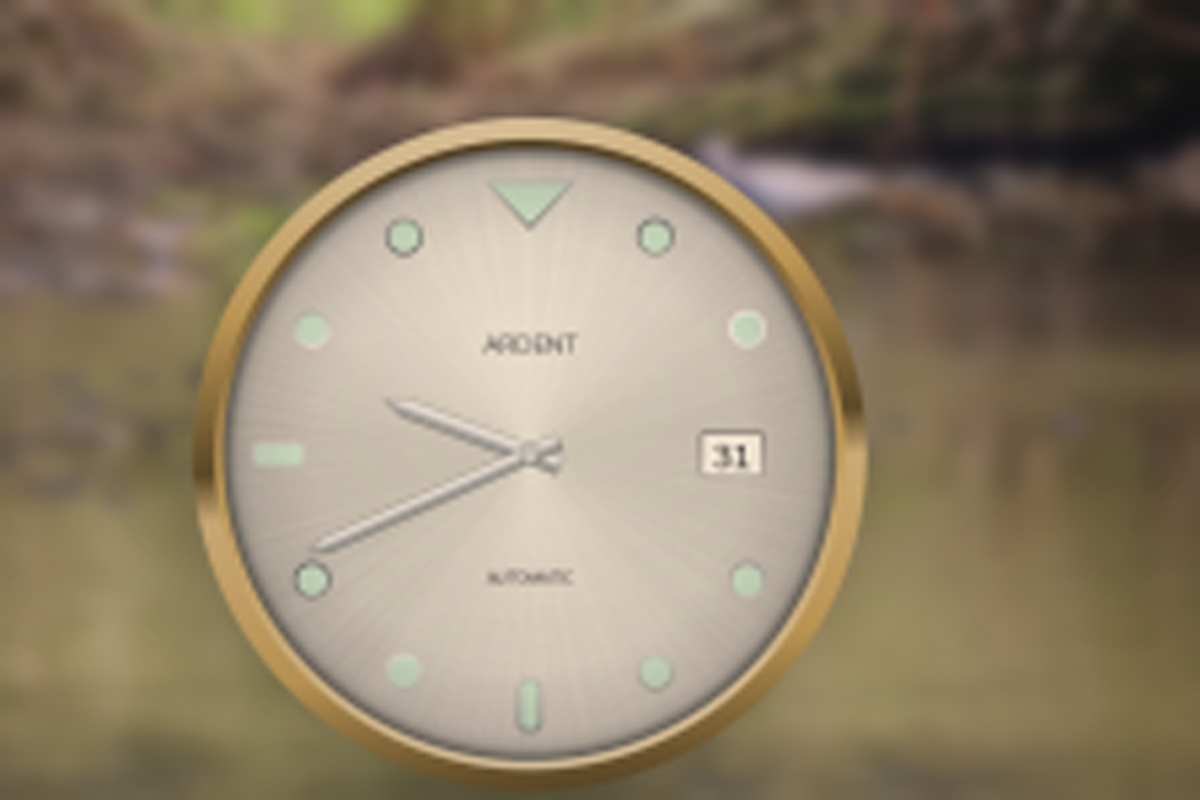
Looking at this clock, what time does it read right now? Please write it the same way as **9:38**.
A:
**9:41**
